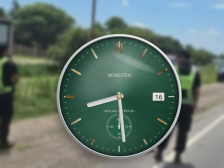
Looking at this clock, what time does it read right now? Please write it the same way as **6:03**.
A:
**8:29**
